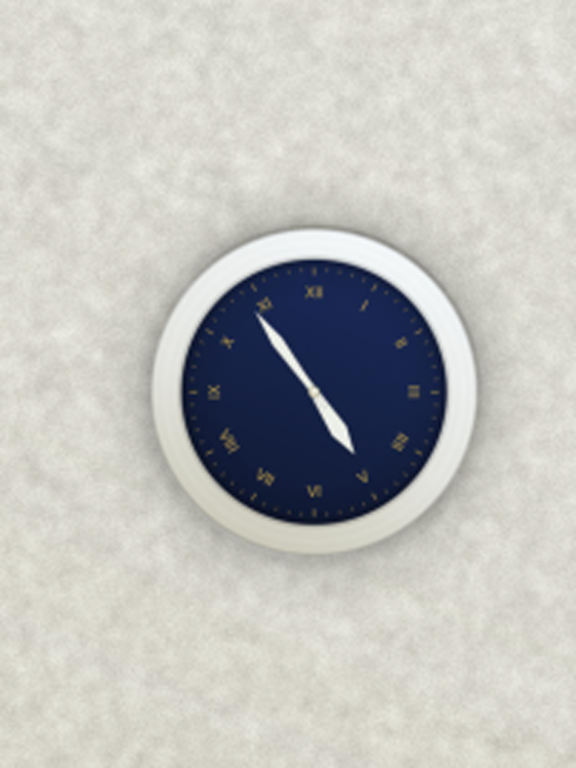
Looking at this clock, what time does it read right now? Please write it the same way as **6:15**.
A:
**4:54**
